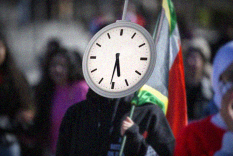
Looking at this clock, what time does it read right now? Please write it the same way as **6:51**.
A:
**5:31**
